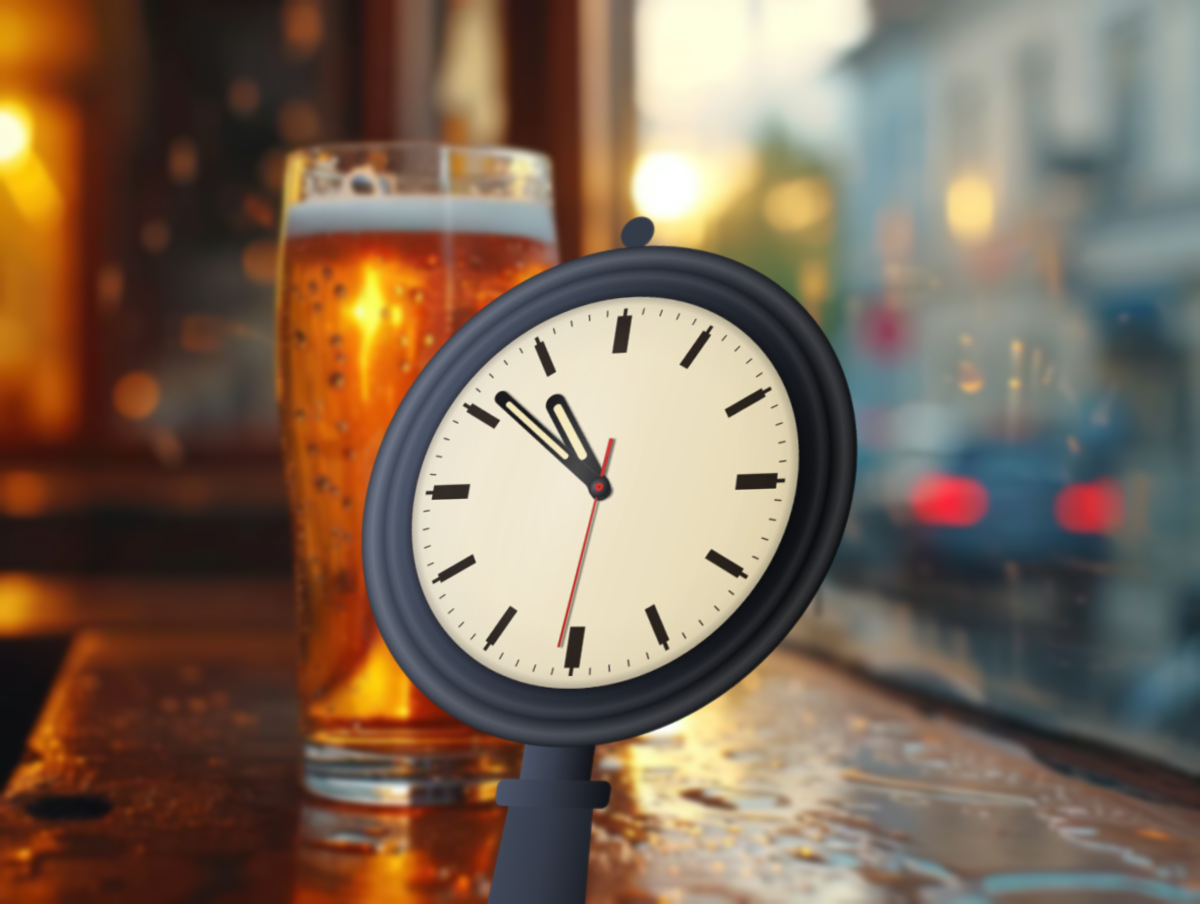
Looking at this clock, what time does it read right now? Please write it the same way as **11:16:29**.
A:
**10:51:31**
